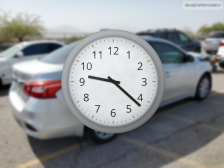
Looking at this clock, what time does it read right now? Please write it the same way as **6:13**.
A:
**9:22**
